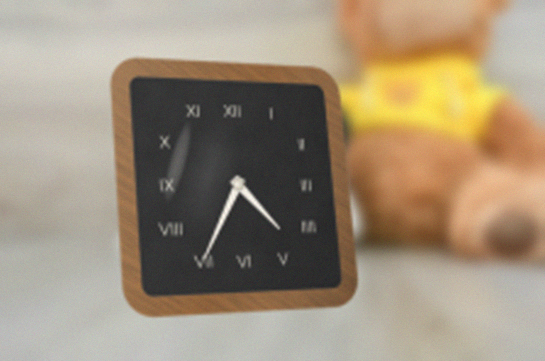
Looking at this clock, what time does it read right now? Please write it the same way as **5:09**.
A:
**4:35**
